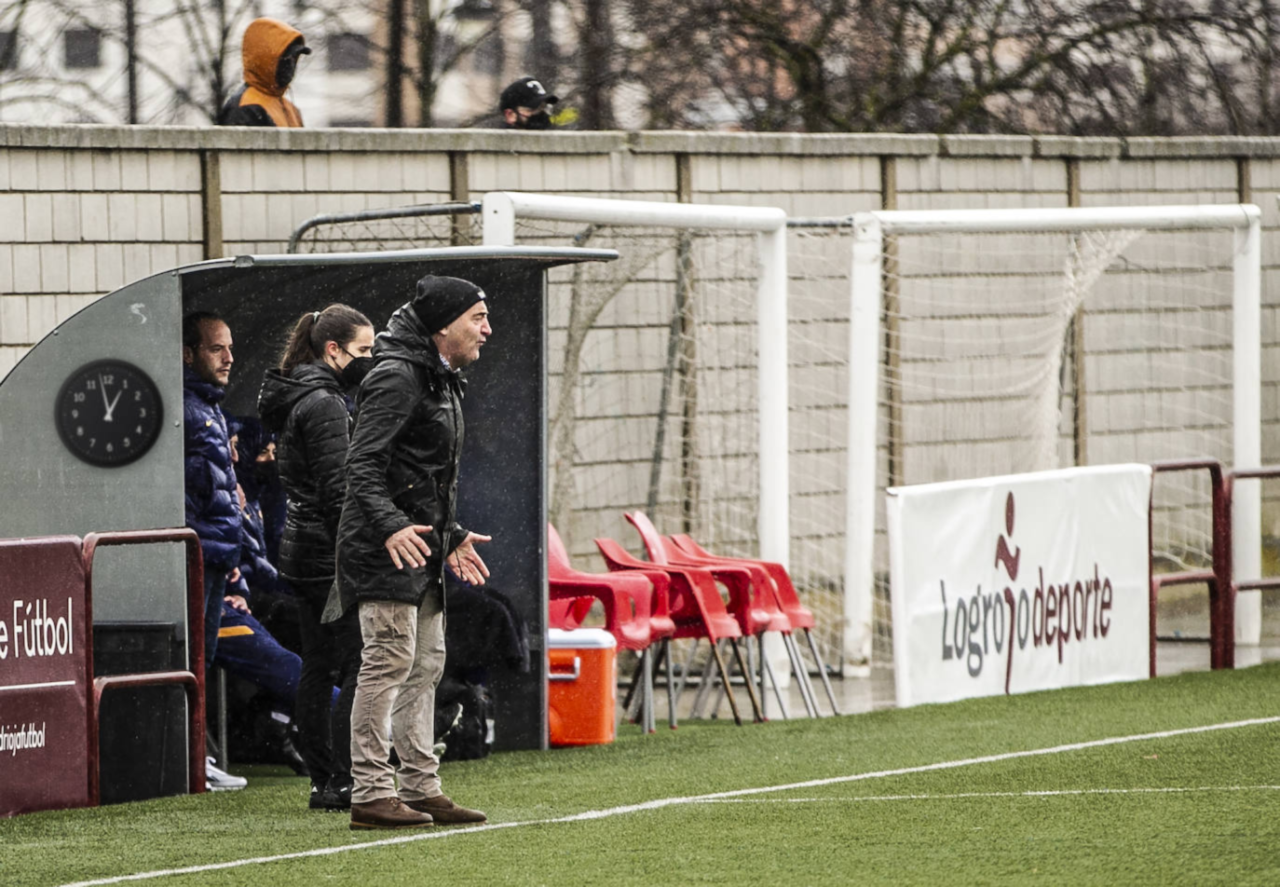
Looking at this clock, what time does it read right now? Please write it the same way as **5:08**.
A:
**12:58**
